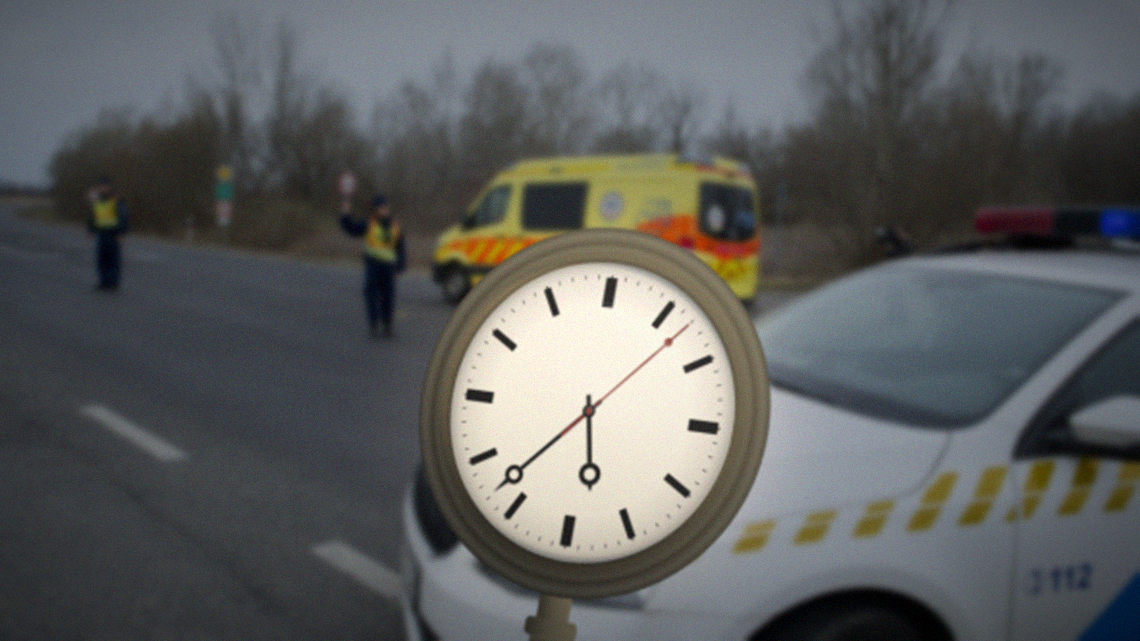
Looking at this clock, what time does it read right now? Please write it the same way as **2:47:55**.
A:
**5:37:07**
